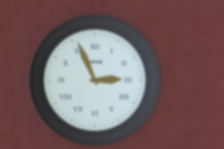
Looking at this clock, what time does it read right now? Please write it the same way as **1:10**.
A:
**2:56**
